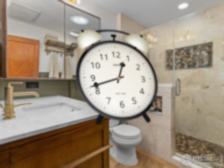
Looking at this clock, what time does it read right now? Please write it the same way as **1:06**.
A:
**12:42**
